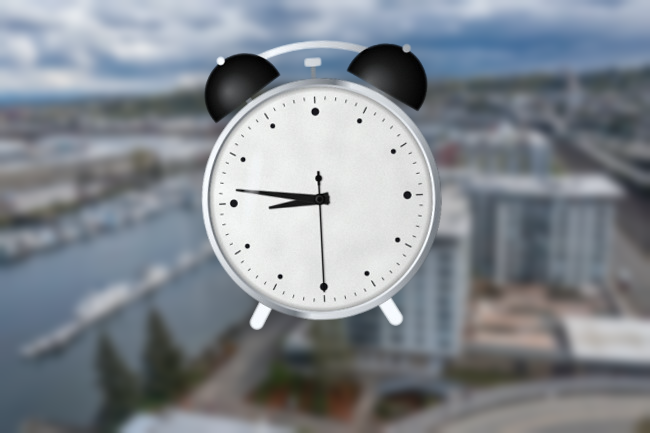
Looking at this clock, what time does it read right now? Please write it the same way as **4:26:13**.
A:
**8:46:30**
